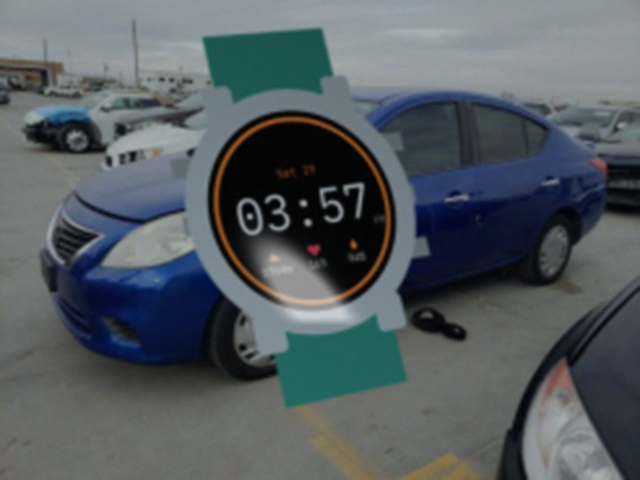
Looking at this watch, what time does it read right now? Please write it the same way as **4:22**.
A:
**3:57**
